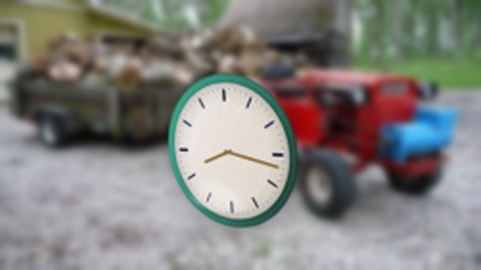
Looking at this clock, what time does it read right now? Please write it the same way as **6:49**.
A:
**8:17**
